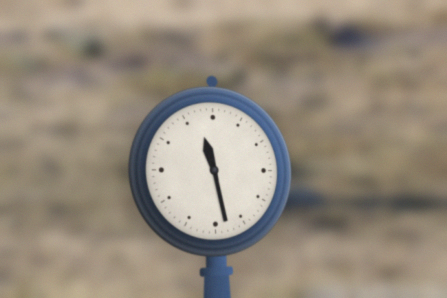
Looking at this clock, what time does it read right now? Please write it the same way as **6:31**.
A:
**11:28**
